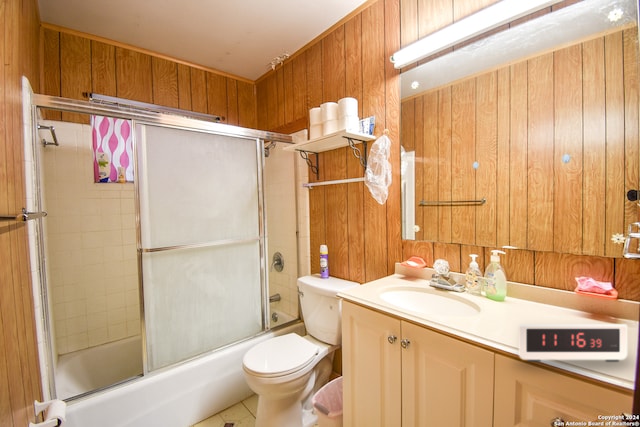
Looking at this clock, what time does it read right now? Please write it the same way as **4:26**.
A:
**11:16**
